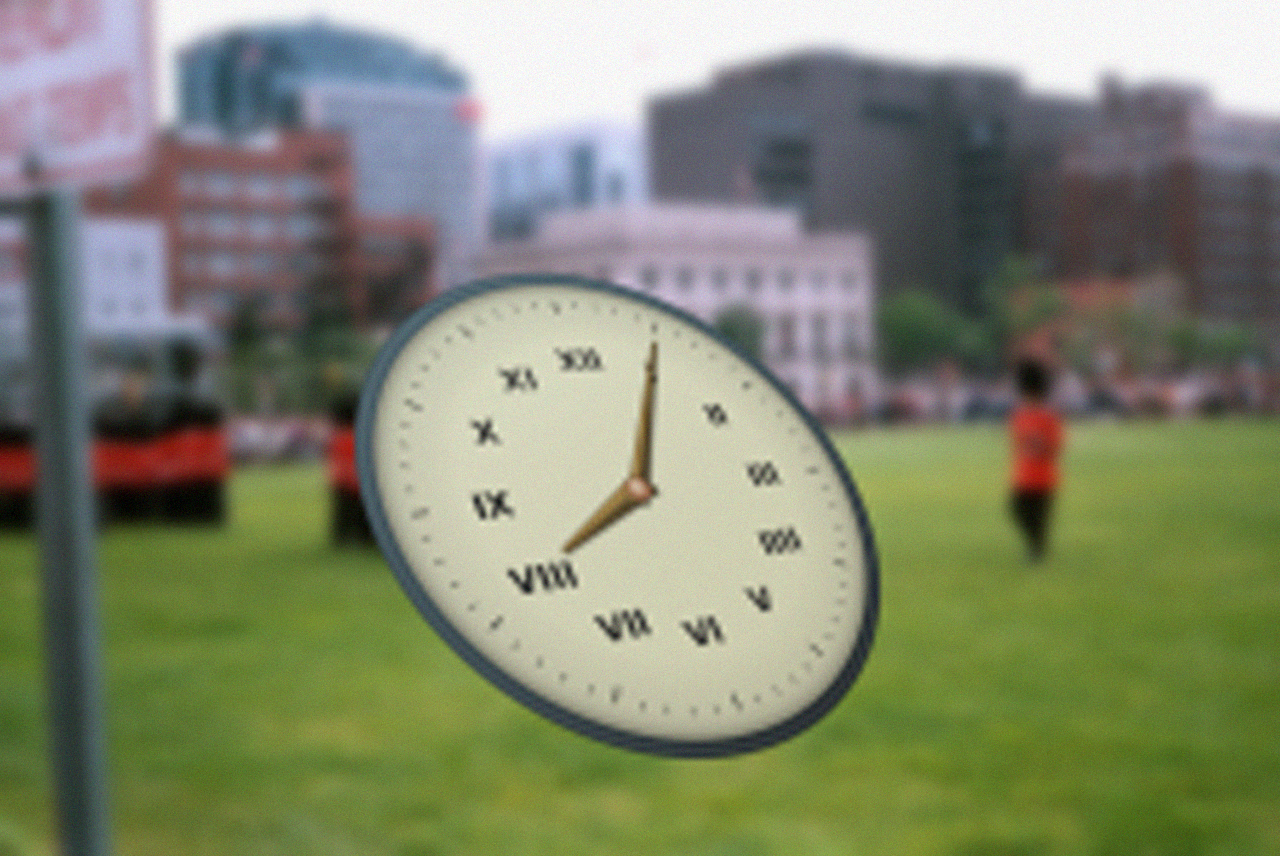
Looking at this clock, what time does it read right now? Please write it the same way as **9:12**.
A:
**8:05**
